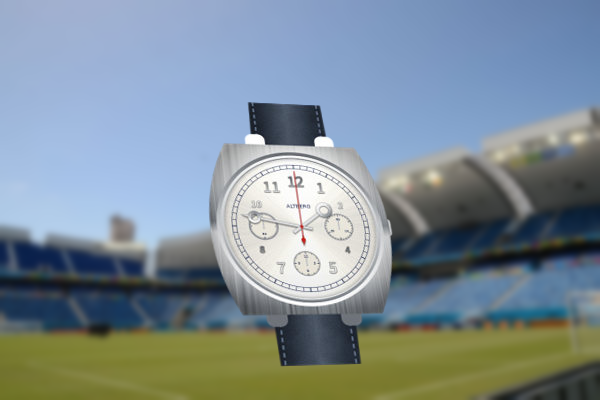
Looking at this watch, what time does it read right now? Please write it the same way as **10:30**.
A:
**1:47**
